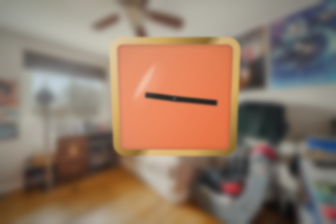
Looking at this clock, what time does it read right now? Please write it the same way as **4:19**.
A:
**9:16**
